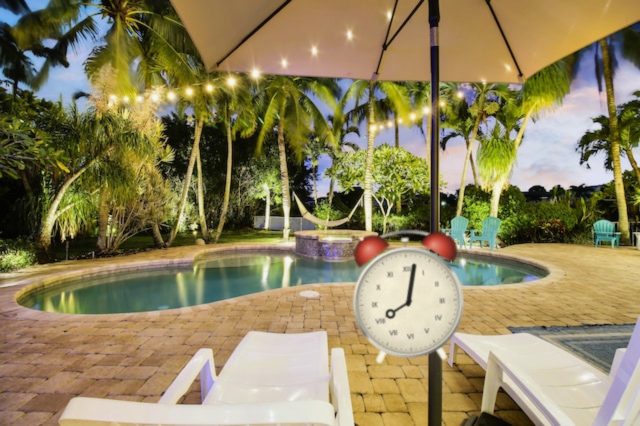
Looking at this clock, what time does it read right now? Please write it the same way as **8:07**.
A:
**8:02**
